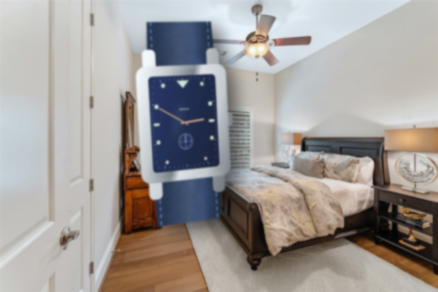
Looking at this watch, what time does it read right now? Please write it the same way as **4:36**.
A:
**2:50**
